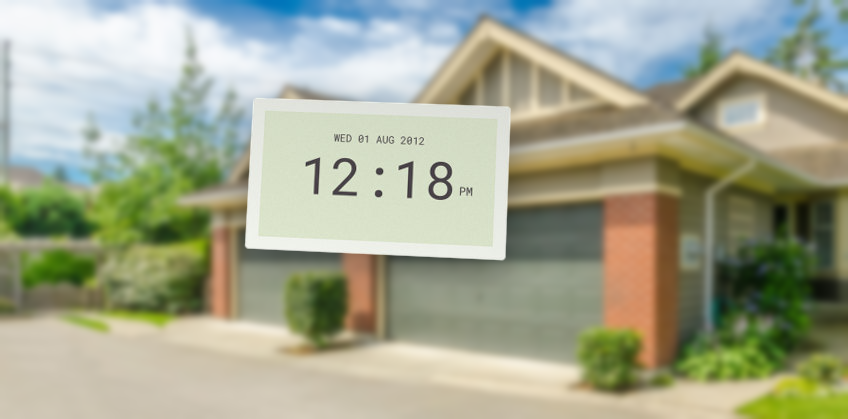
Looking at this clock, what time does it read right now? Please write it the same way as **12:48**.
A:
**12:18**
